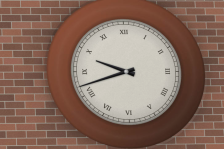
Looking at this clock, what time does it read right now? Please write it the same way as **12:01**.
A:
**9:42**
